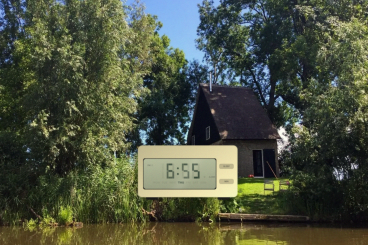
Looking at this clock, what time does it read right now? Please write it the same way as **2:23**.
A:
**6:55**
